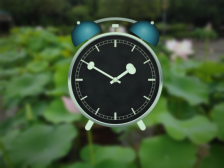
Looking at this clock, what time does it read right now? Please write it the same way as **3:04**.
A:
**1:50**
